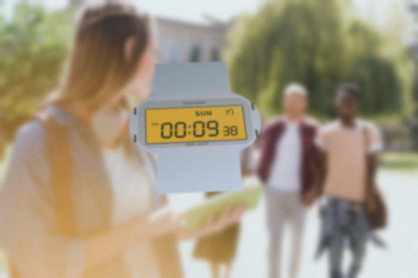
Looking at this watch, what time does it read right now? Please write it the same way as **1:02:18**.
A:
**0:09:38**
